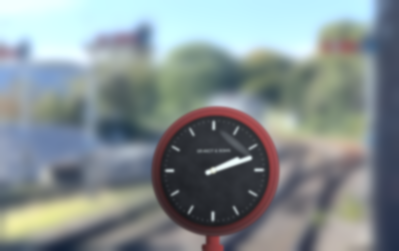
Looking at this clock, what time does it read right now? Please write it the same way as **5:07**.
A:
**2:12**
